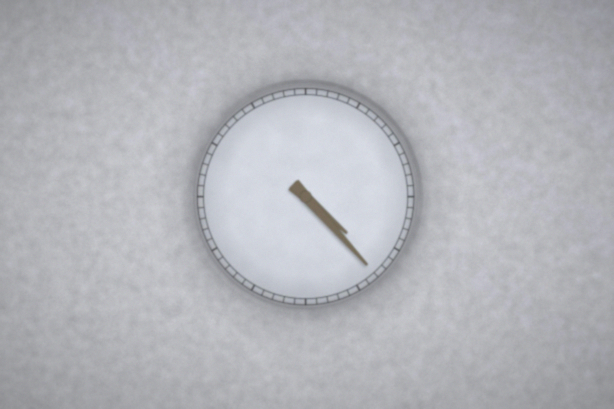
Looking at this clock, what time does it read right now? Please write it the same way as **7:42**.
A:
**4:23**
